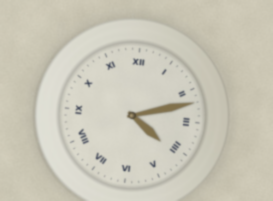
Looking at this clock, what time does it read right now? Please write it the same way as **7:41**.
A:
**4:12**
